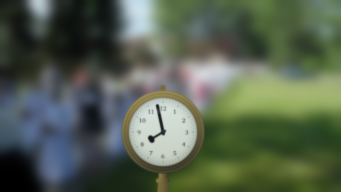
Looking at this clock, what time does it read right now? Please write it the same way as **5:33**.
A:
**7:58**
